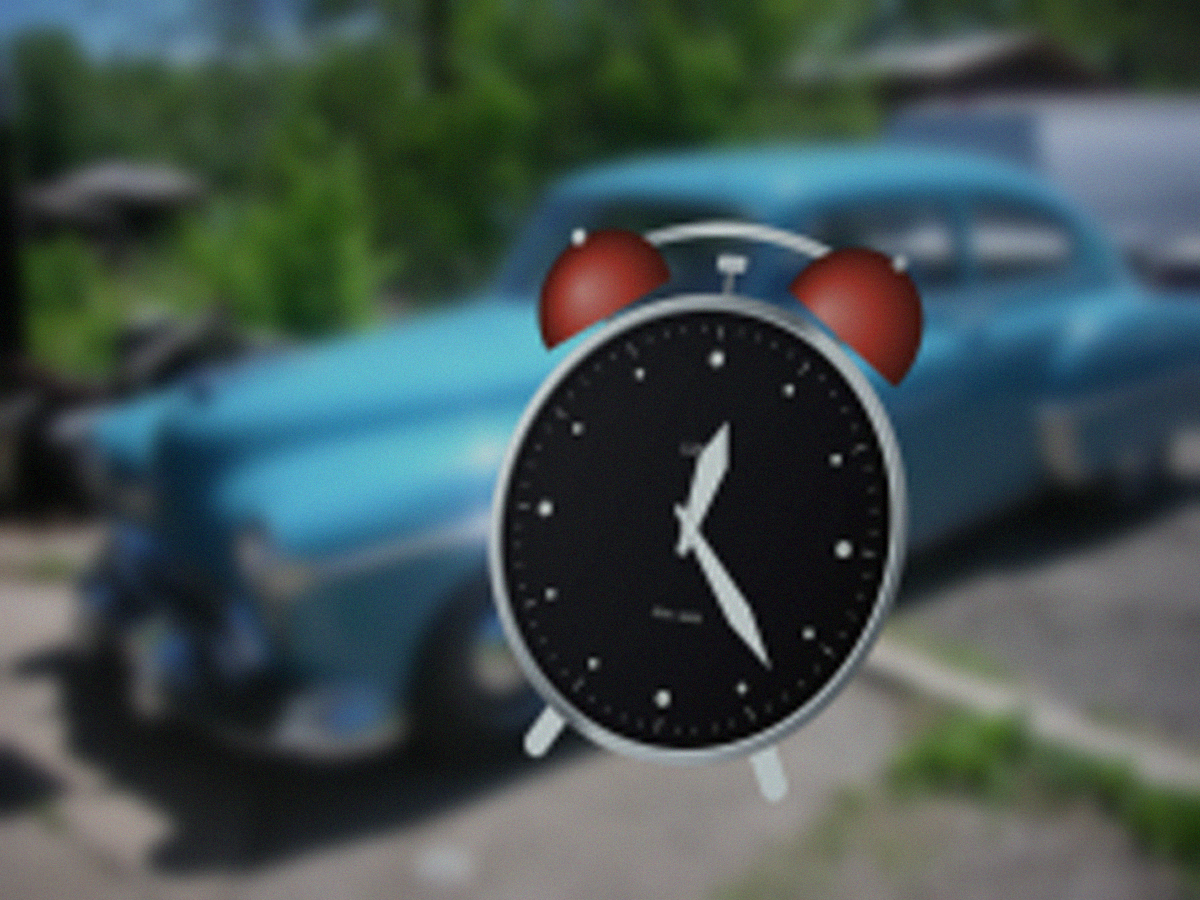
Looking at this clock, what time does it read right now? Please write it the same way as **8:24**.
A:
**12:23**
